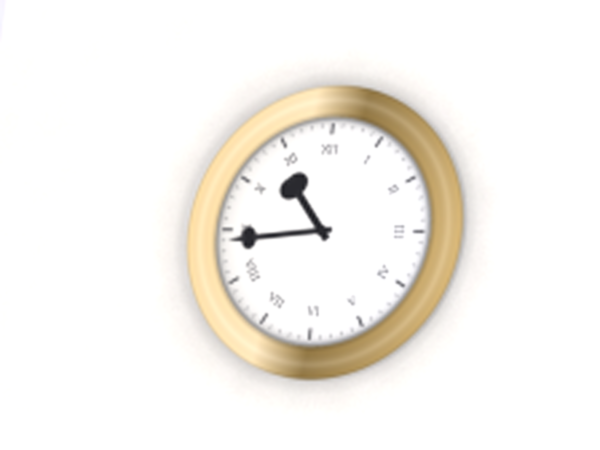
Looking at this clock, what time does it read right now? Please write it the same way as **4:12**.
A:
**10:44**
